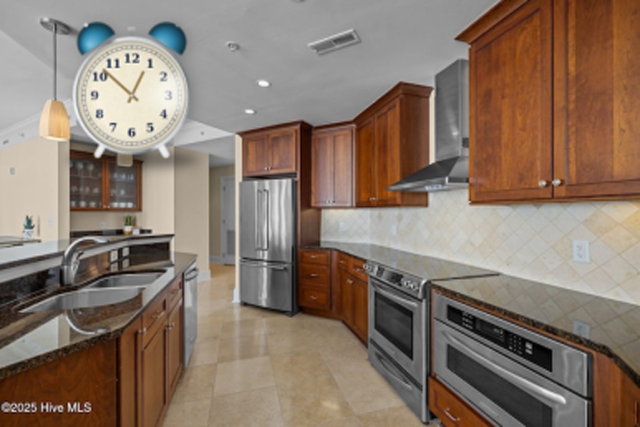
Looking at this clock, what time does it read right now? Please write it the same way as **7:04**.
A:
**12:52**
